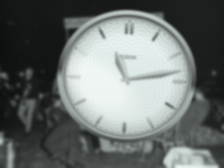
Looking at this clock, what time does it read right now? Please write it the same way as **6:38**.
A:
**11:13**
